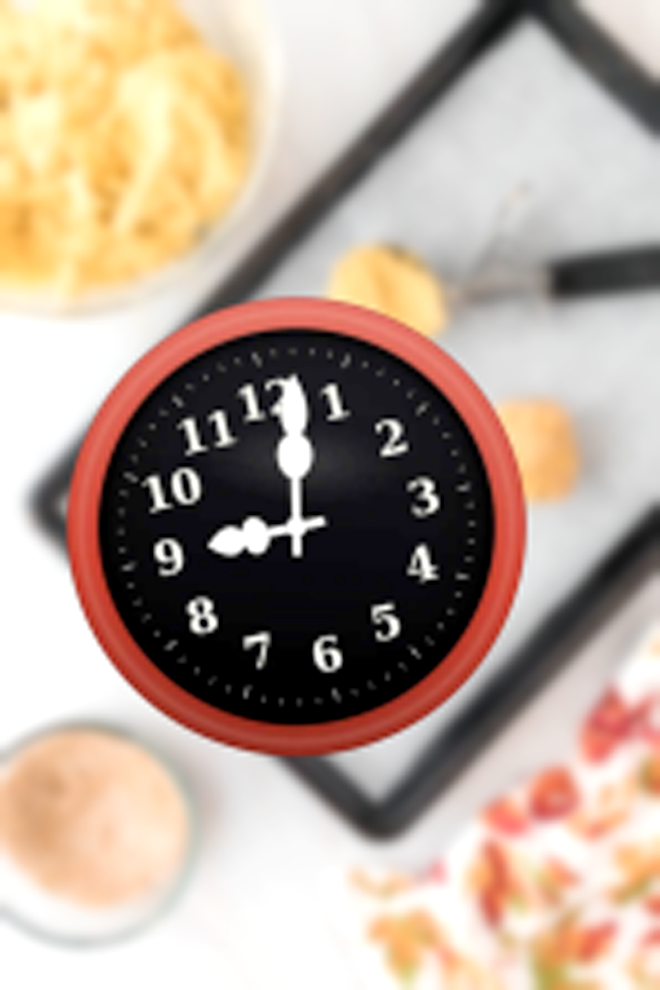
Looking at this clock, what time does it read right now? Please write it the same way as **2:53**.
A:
**9:02**
